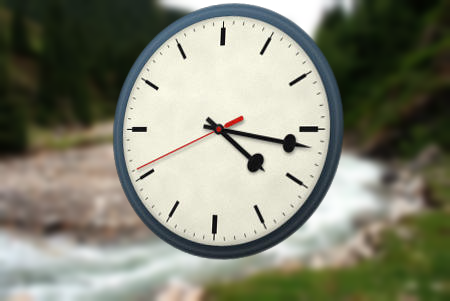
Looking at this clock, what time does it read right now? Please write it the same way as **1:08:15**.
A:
**4:16:41**
